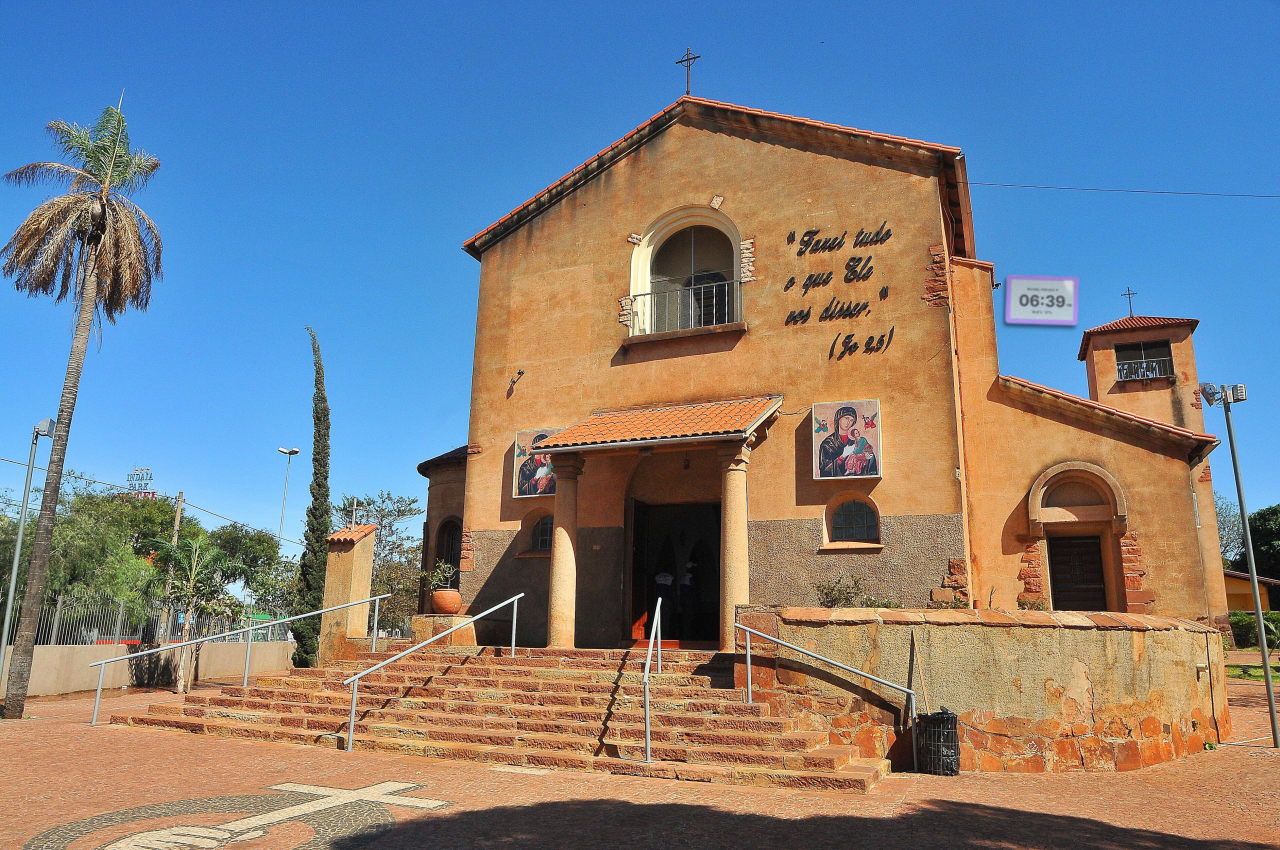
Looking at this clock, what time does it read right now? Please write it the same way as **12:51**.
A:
**6:39**
